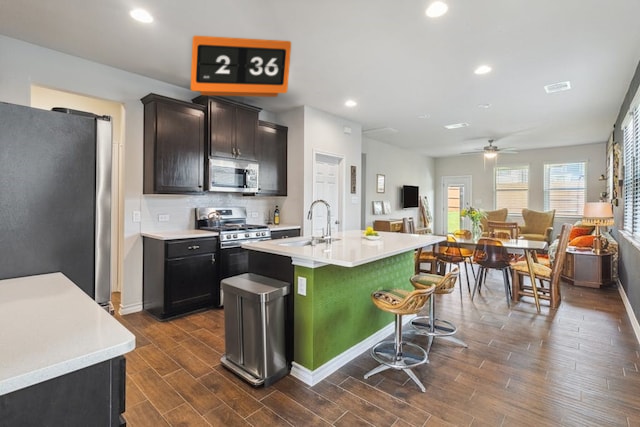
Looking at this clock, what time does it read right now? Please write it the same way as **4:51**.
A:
**2:36**
